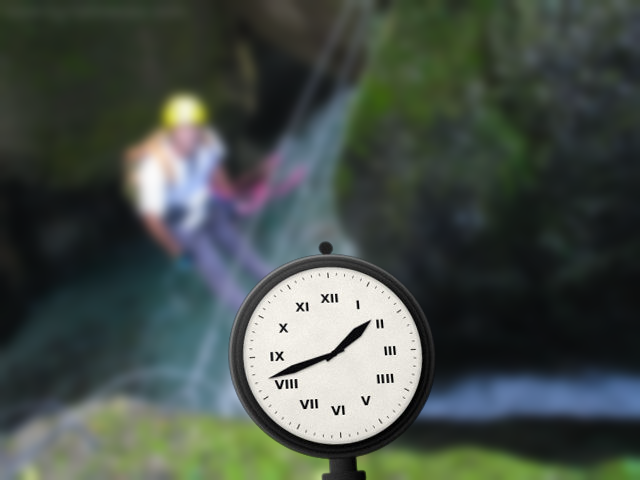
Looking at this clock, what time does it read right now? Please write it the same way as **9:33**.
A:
**1:42**
